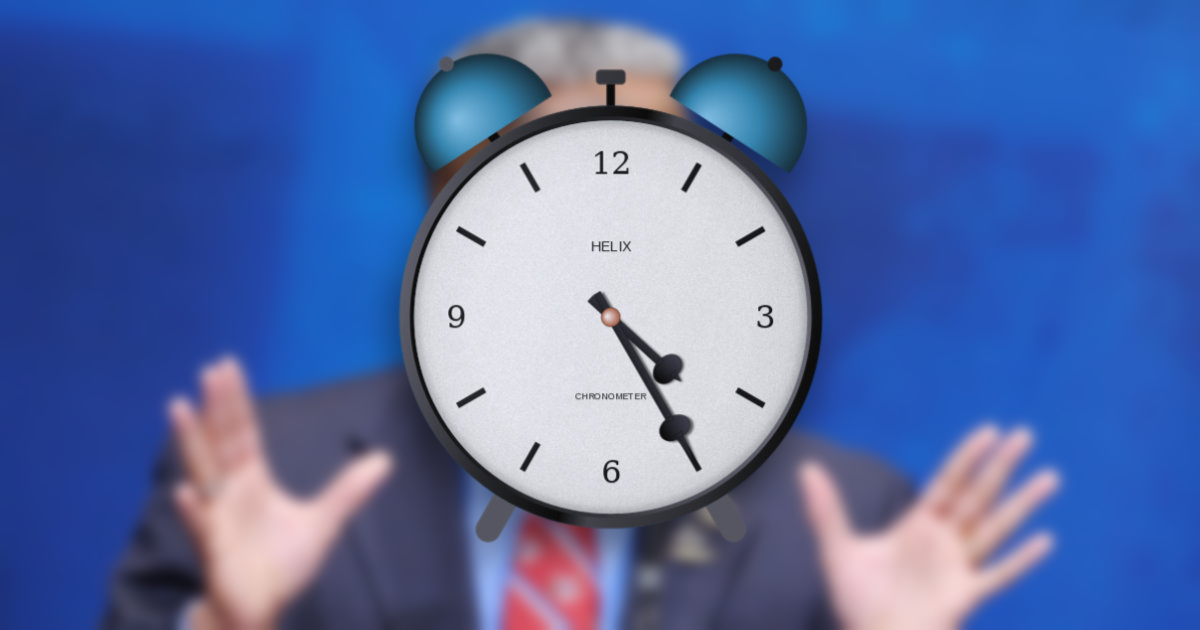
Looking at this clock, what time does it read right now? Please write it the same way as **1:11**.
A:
**4:25**
